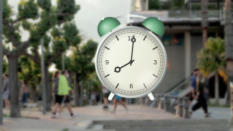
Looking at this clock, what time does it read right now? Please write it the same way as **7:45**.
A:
**8:01**
